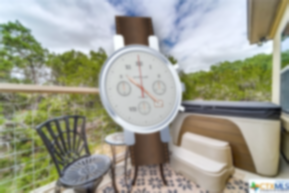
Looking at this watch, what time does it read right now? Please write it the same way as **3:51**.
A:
**10:22**
